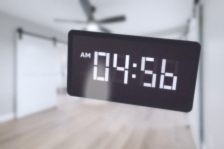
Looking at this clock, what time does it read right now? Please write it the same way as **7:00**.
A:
**4:56**
